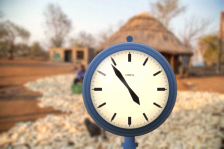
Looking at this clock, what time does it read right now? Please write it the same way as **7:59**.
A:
**4:54**
